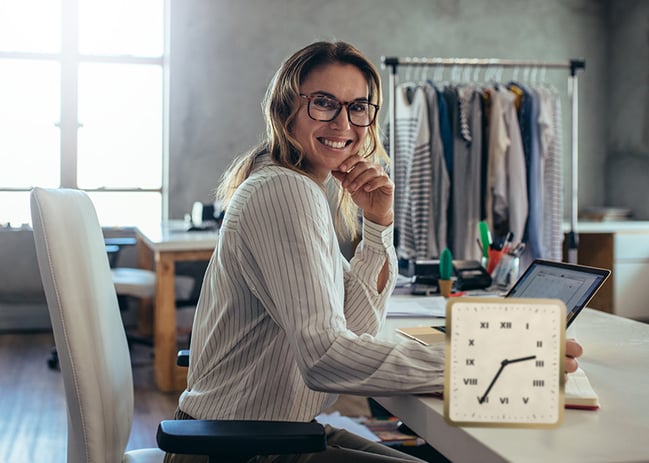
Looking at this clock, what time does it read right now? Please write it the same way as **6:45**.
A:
**2:35**
